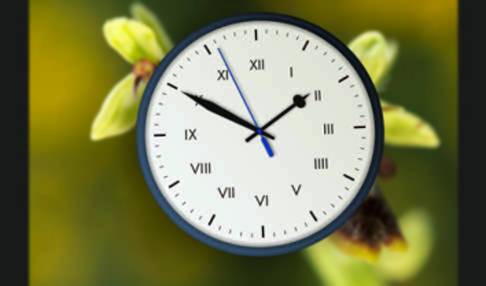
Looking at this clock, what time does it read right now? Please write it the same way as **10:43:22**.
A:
**1:49:56**
